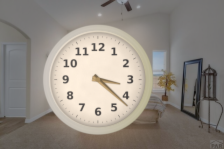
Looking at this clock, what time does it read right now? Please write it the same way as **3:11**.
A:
**3:22**
